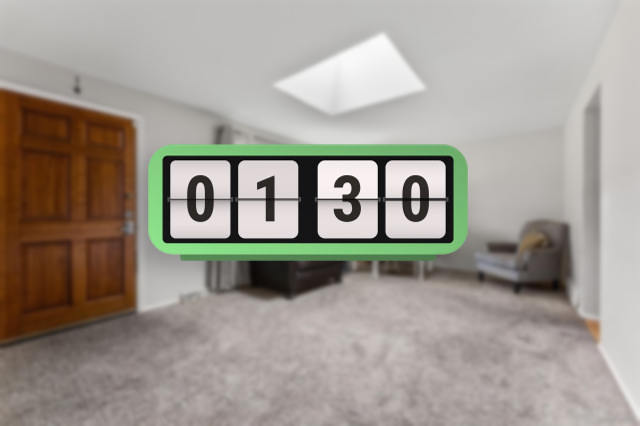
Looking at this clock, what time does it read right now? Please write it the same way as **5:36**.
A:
**1:30**
